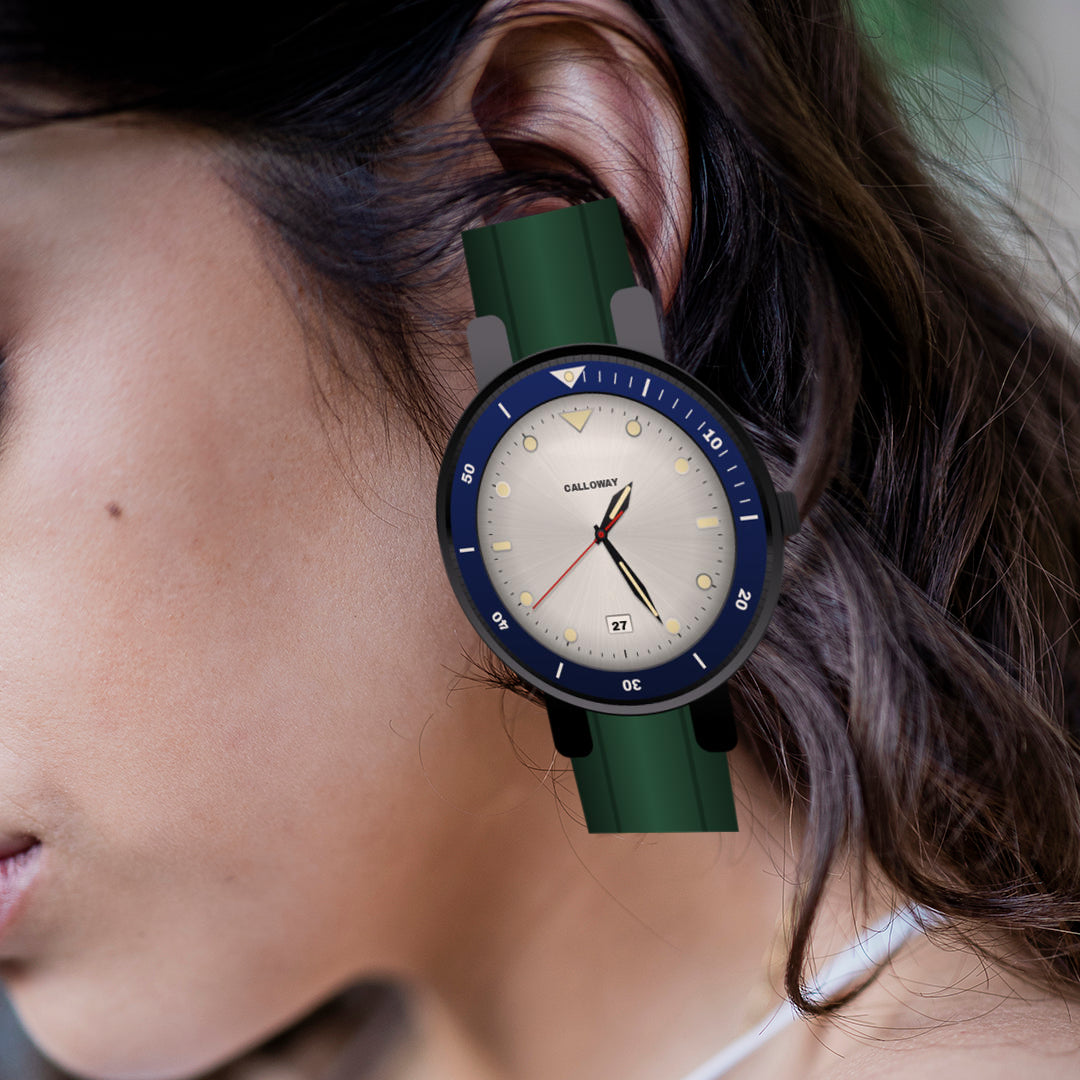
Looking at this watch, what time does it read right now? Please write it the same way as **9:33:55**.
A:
**1:25:39**
